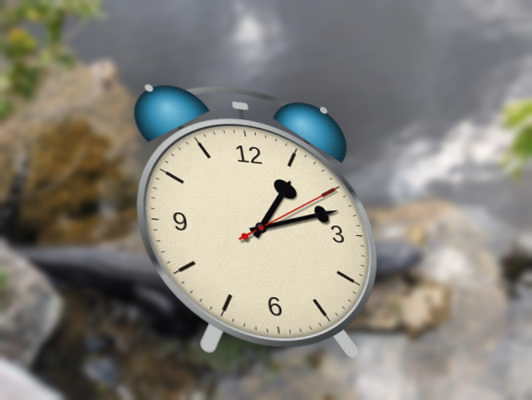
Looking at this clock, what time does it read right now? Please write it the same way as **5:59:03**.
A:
**1:12:10**
